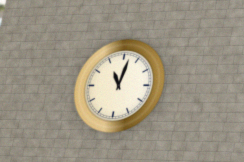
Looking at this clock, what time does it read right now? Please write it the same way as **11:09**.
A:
**11:02**
